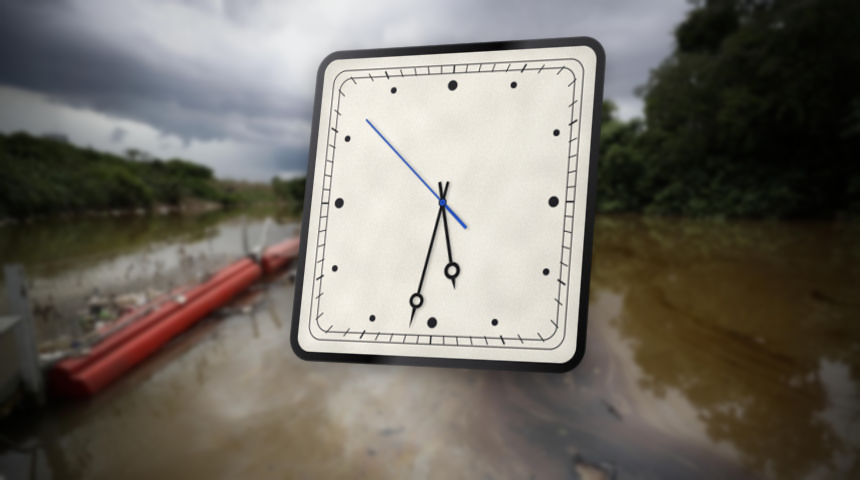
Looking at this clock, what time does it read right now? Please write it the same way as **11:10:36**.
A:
**5:31:52**
